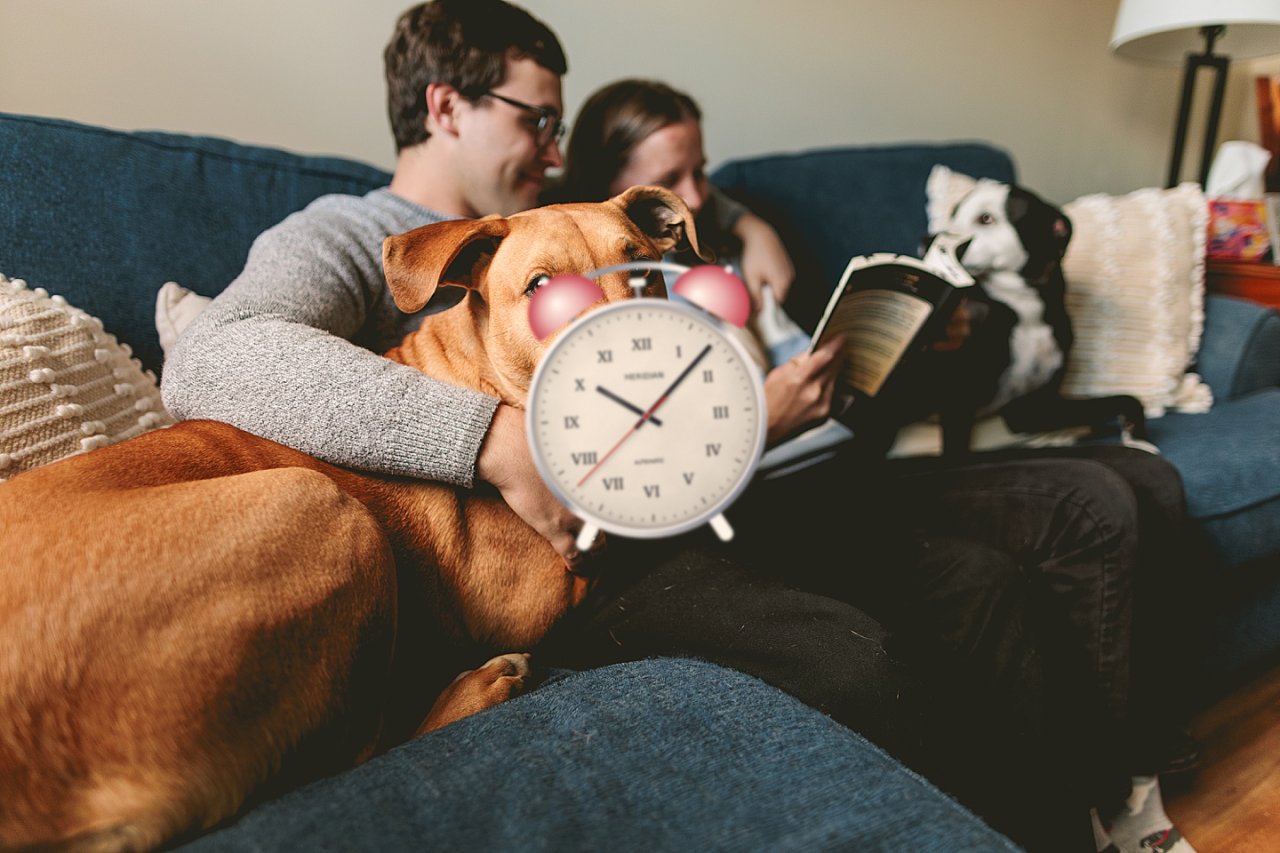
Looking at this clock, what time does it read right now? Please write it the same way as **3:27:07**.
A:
**10:07:38**
